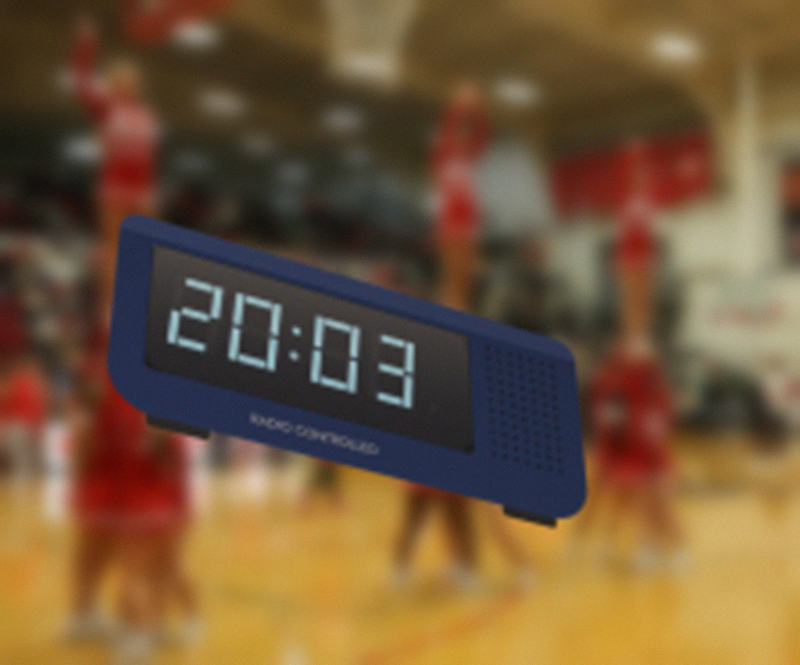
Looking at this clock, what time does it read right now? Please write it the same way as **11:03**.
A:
**20:03**
